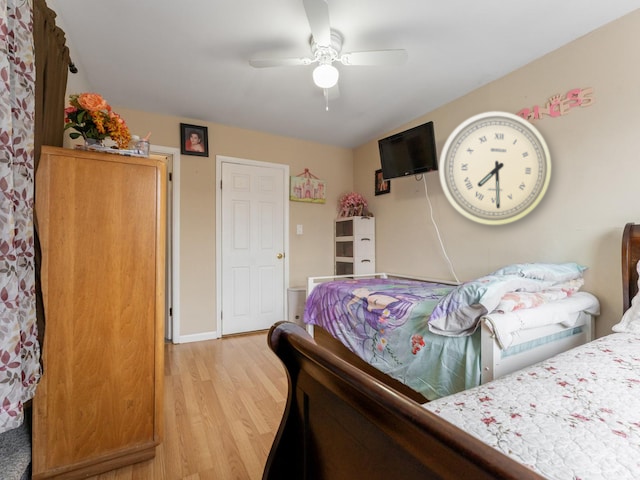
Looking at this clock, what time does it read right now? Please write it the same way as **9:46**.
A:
**7:29**
